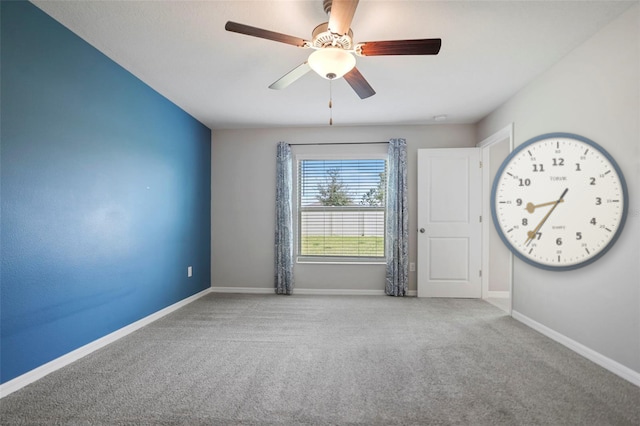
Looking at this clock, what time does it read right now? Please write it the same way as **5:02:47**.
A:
**8:36:36**
